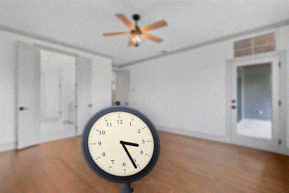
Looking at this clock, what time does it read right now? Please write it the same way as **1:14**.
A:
**3:26**
